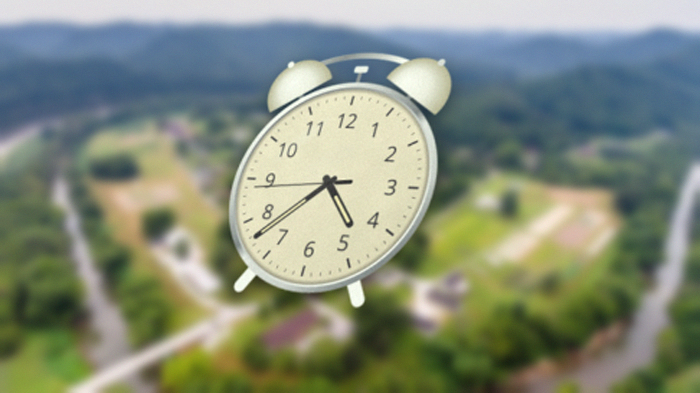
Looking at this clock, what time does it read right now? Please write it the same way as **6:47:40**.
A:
**4:37:44**
